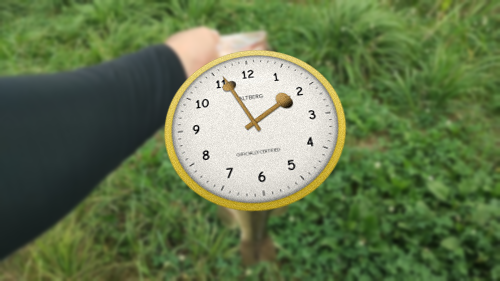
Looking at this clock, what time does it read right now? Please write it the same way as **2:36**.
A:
**1:56**
